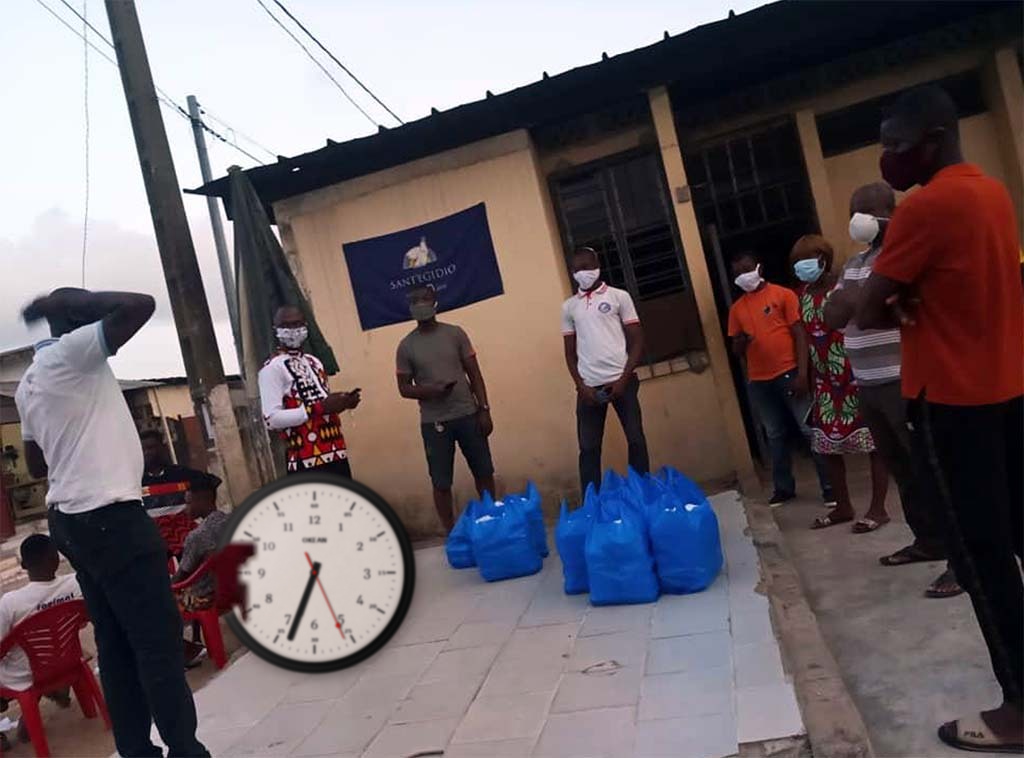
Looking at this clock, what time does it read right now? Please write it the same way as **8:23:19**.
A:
**6:33:26**
